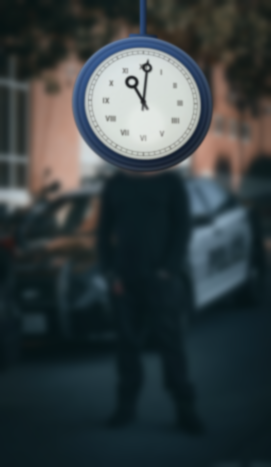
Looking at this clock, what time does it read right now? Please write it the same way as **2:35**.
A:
**11:01**
